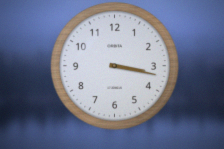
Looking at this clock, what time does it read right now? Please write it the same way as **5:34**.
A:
**3:17**
